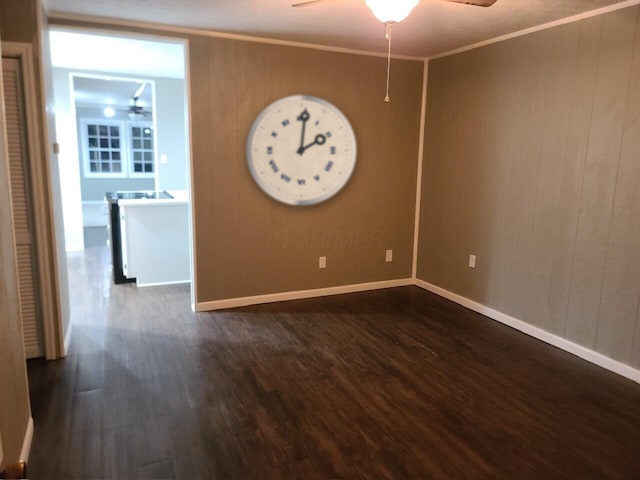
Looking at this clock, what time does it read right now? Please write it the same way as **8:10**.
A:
**2:01**
